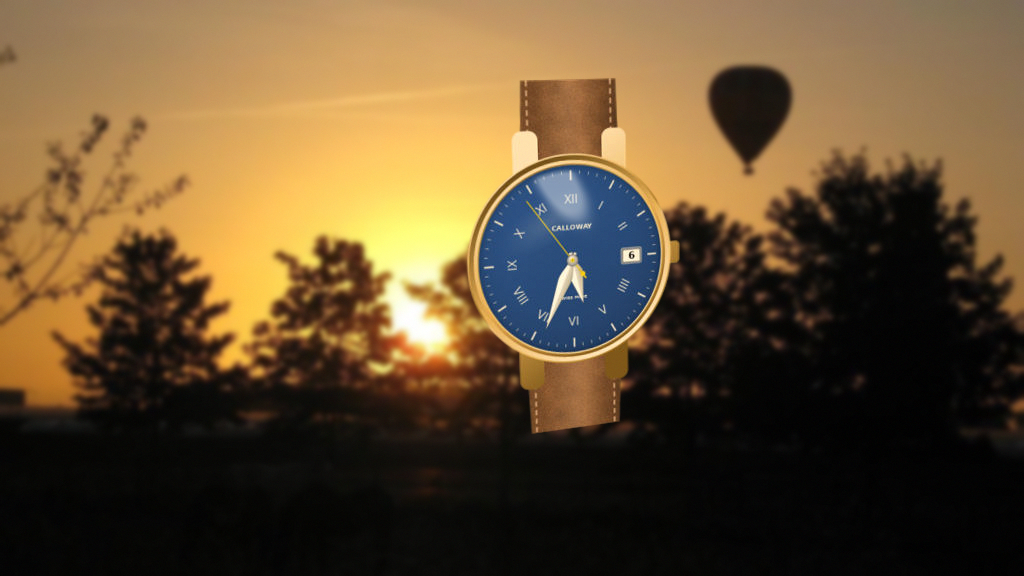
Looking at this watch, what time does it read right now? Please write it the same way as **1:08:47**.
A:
**5:33:54**
